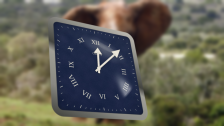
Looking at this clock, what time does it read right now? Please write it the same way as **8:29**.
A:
**12:08**
